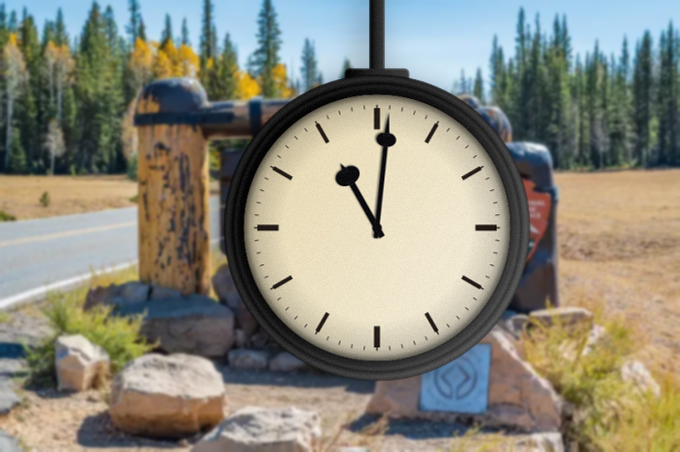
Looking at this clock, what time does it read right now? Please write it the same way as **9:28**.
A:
**11:01**
